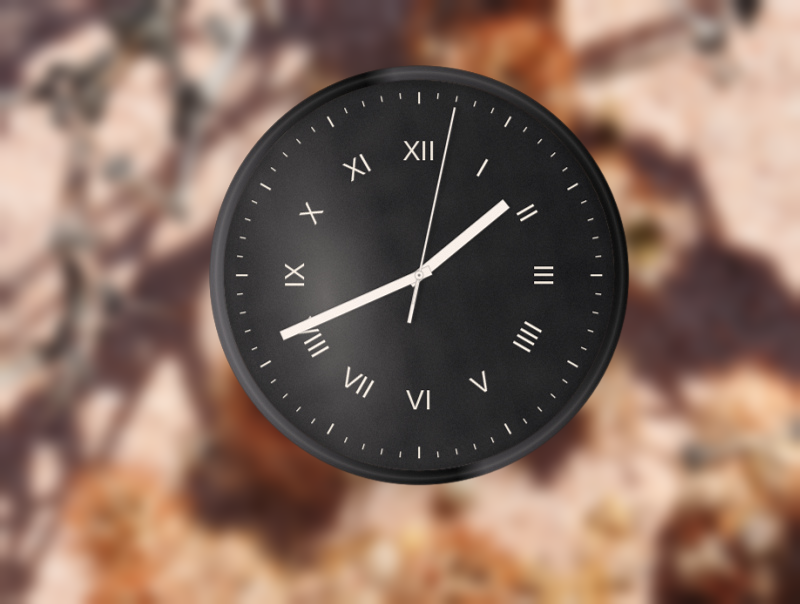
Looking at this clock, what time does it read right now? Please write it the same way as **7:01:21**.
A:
**1:41:02**
